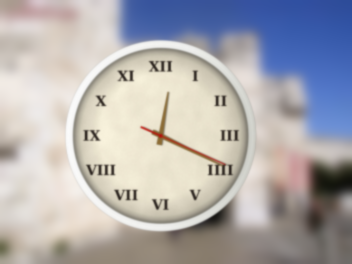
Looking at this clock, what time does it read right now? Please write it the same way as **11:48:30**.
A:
**12:19:19**
